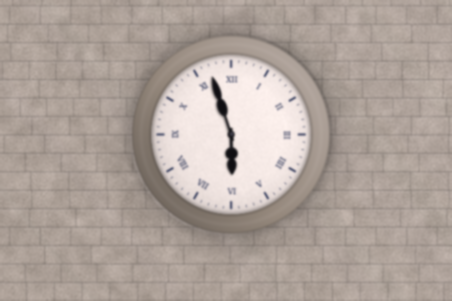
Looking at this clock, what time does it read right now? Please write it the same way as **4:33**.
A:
**5:57**
